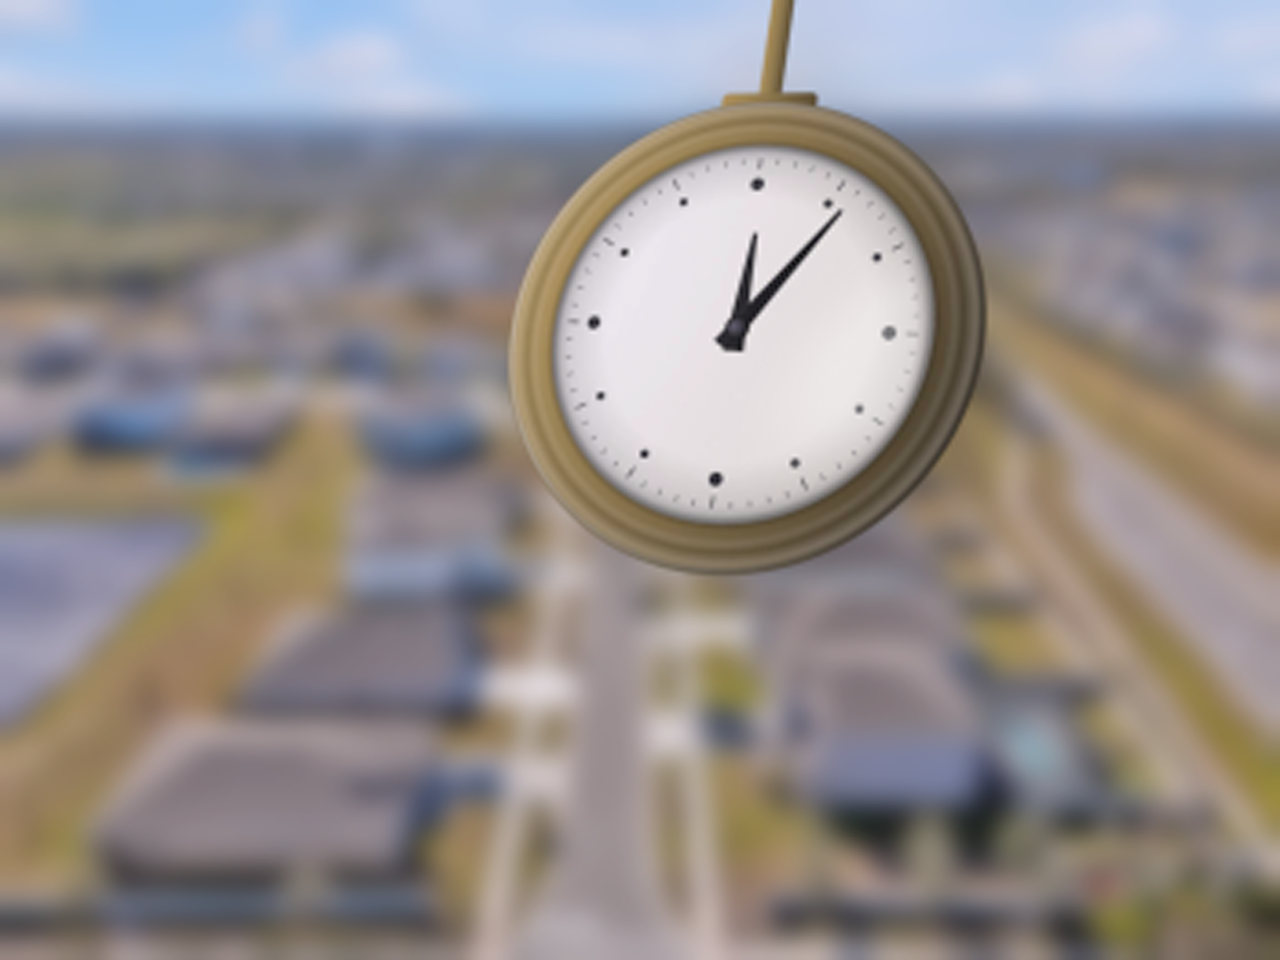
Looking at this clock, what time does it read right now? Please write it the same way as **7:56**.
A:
**12:06**
